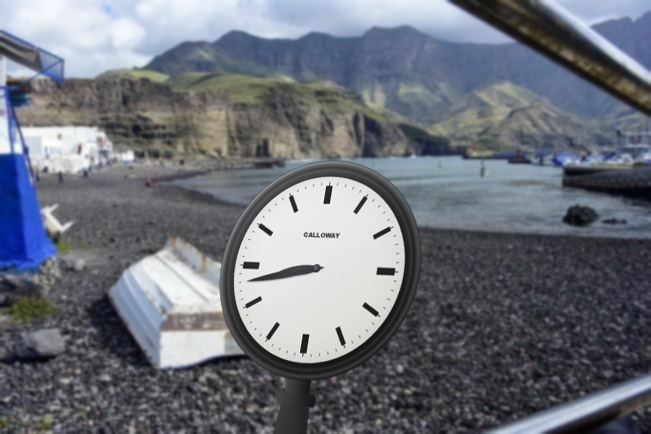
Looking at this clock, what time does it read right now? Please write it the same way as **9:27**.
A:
**8:43**
